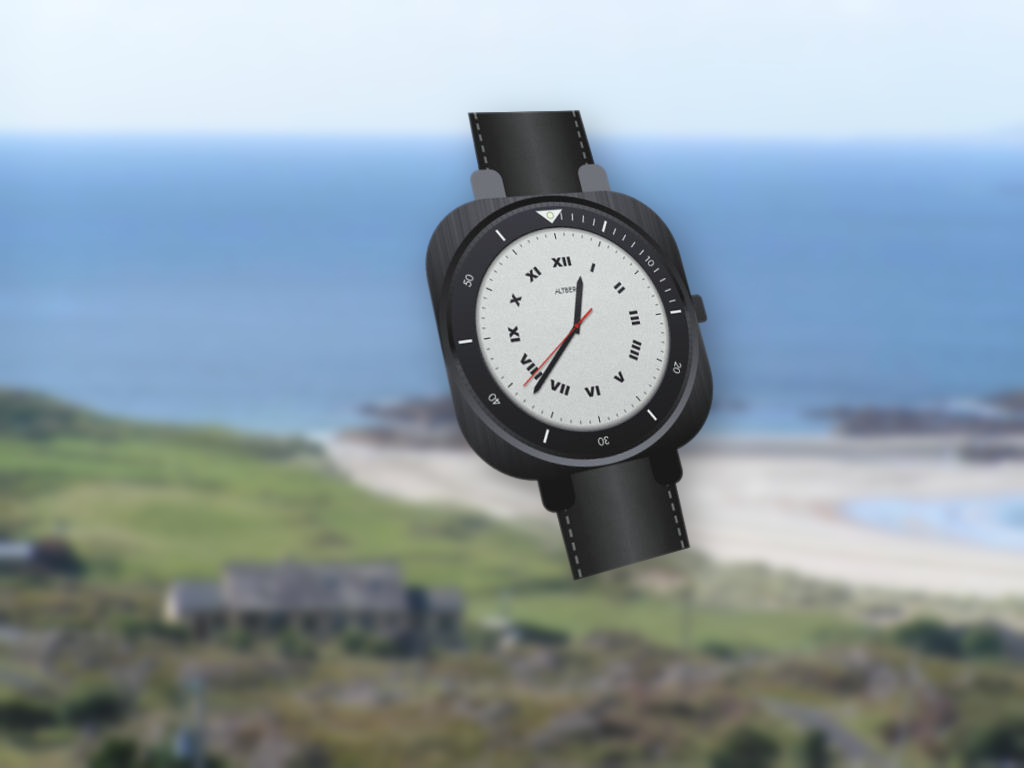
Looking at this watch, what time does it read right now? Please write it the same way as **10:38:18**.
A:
**12:37:39**
